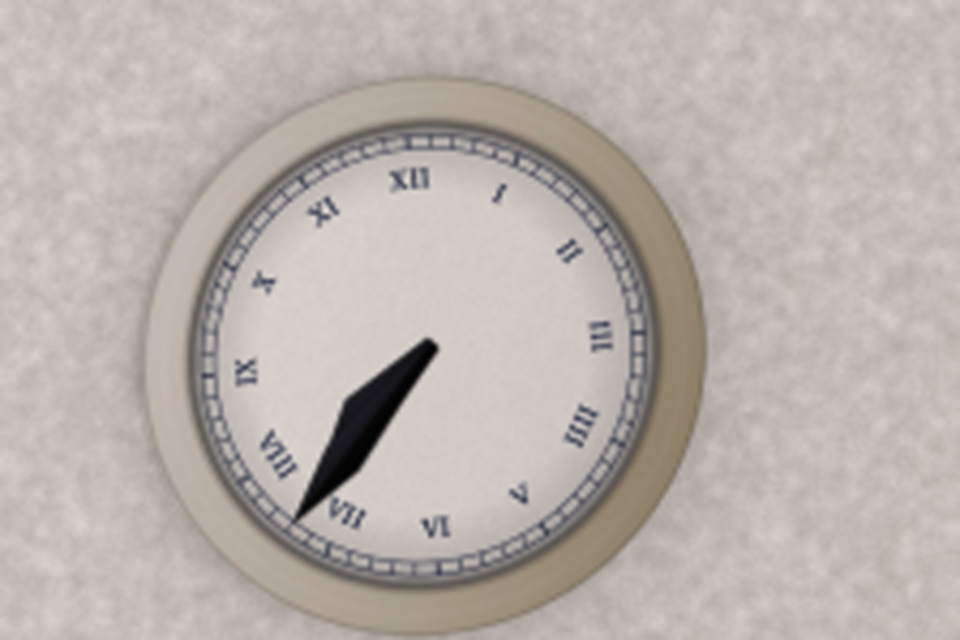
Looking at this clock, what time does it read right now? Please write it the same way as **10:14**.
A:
**7:37**
